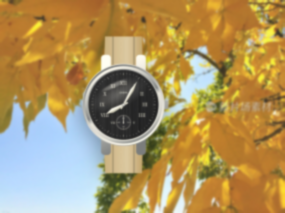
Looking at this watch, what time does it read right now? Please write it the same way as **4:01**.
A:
**8:05**
